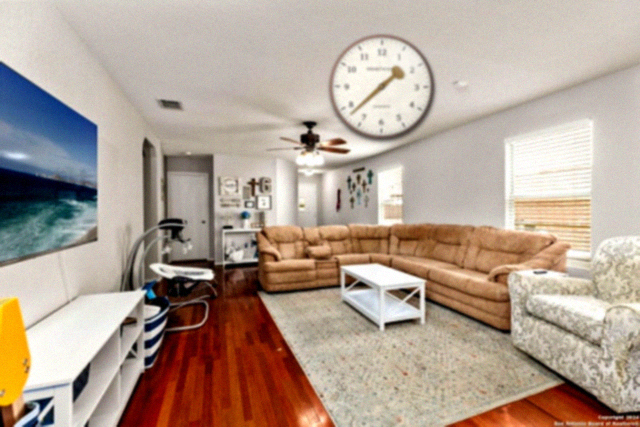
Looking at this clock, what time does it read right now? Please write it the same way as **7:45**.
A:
**1:38**
